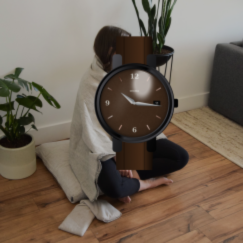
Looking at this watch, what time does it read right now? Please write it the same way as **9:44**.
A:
**10:16**
